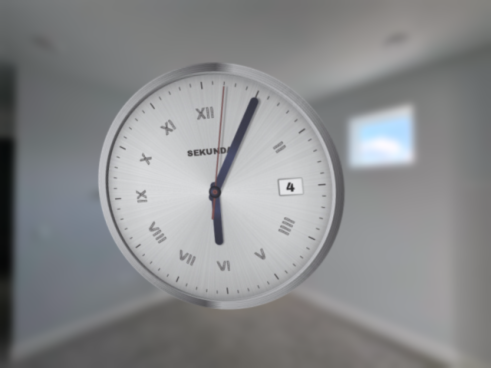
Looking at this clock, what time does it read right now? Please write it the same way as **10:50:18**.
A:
**6:05:02**
